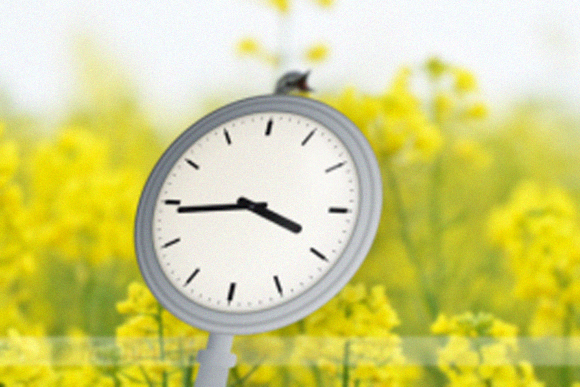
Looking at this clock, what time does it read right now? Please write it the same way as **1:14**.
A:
**3:44**
